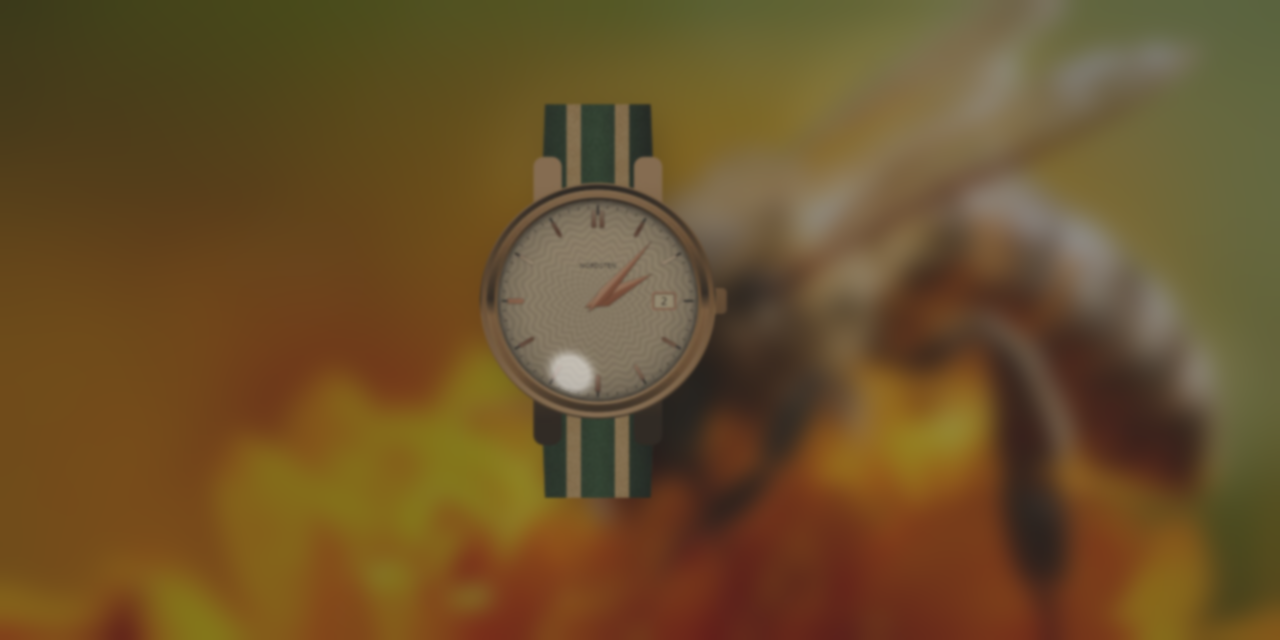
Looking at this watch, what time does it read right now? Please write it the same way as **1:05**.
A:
**2:07**
